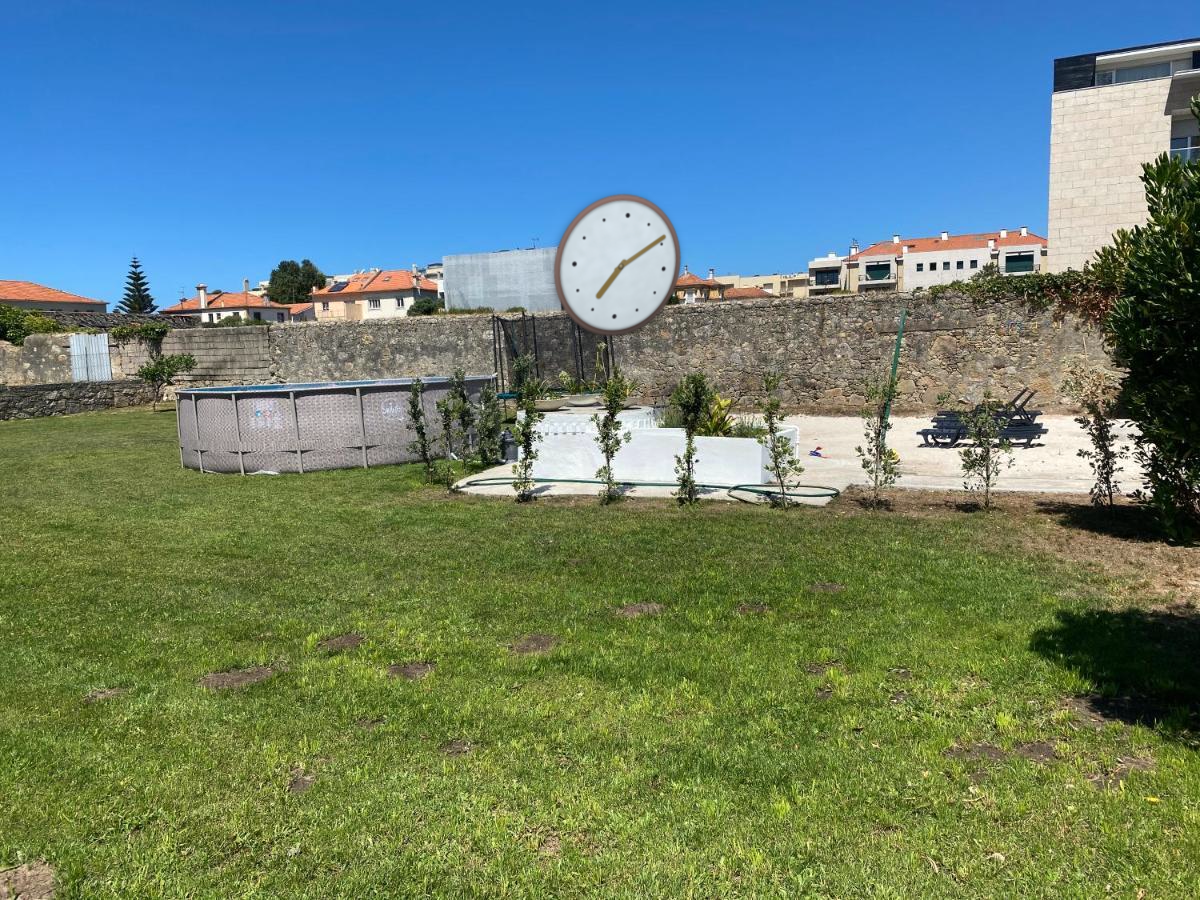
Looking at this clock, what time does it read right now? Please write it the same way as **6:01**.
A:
**7:09**
